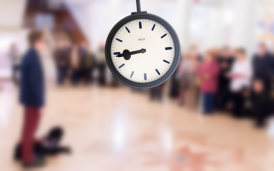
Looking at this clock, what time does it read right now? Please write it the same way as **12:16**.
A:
**8:44**
